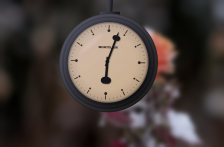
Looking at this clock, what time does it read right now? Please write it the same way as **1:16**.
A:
**6:03**
